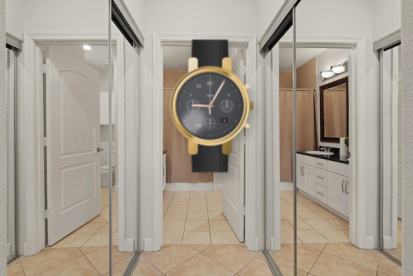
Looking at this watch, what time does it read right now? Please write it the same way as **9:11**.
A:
**9:05**
